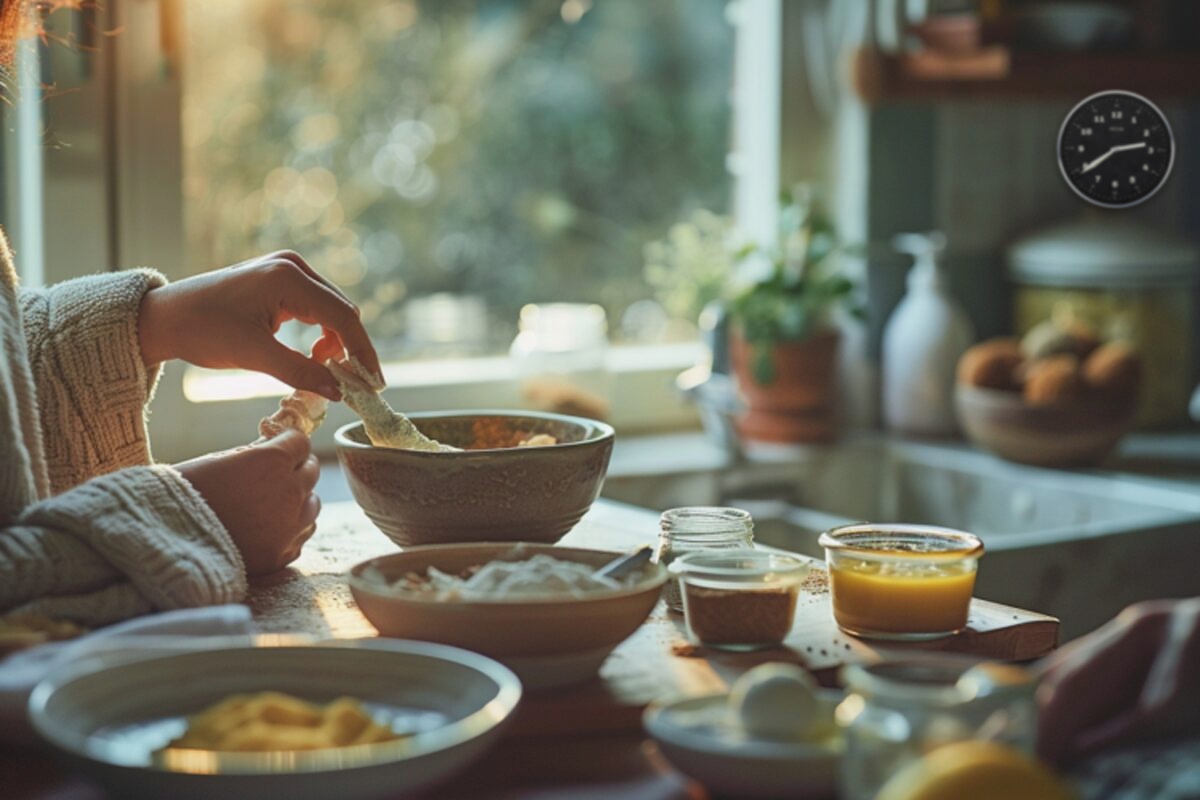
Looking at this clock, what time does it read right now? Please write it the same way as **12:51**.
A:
**2:39**
